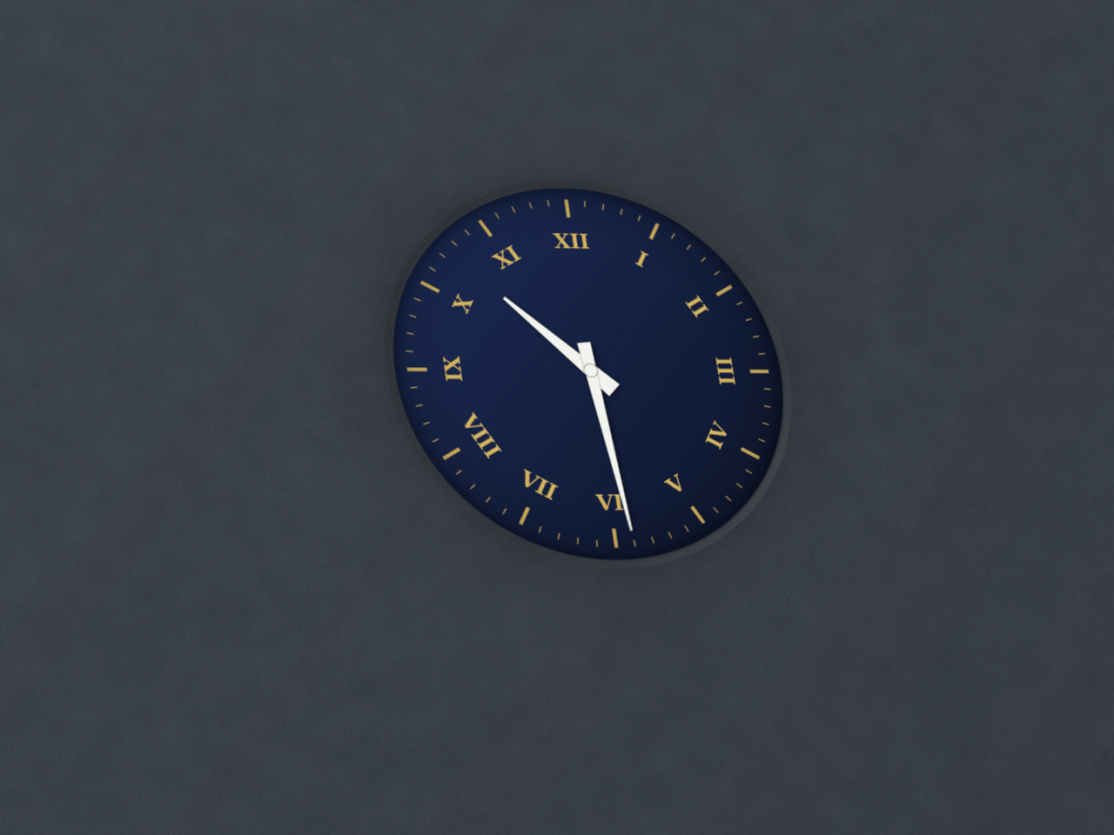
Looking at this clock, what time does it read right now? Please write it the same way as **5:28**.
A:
**10:29**
